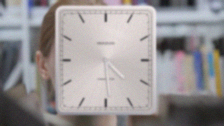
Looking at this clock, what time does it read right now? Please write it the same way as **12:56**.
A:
**4:29**
